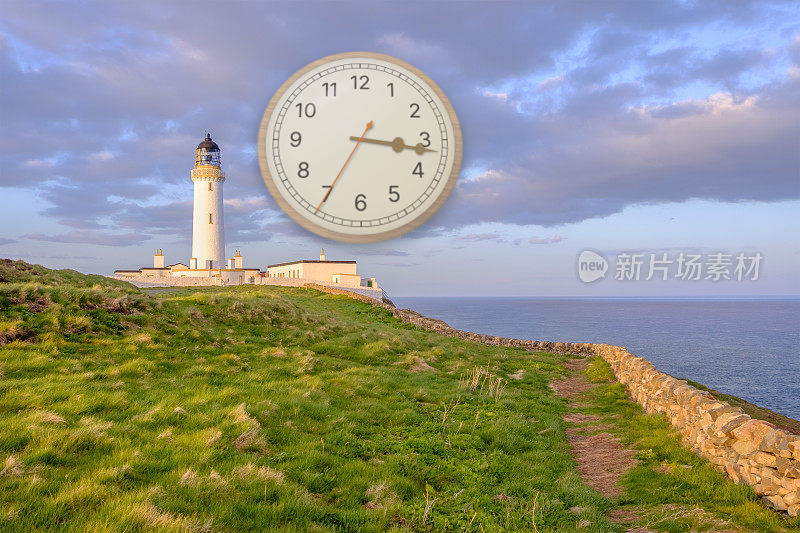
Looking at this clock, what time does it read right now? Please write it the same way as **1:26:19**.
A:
**3:16:35**
